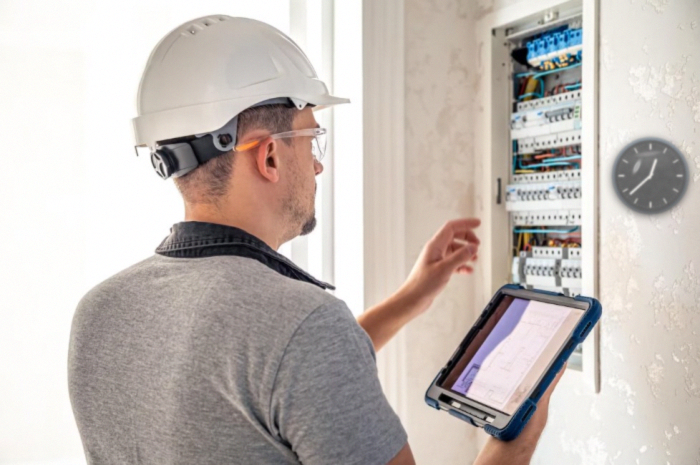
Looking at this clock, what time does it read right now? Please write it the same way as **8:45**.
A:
**12:38**
